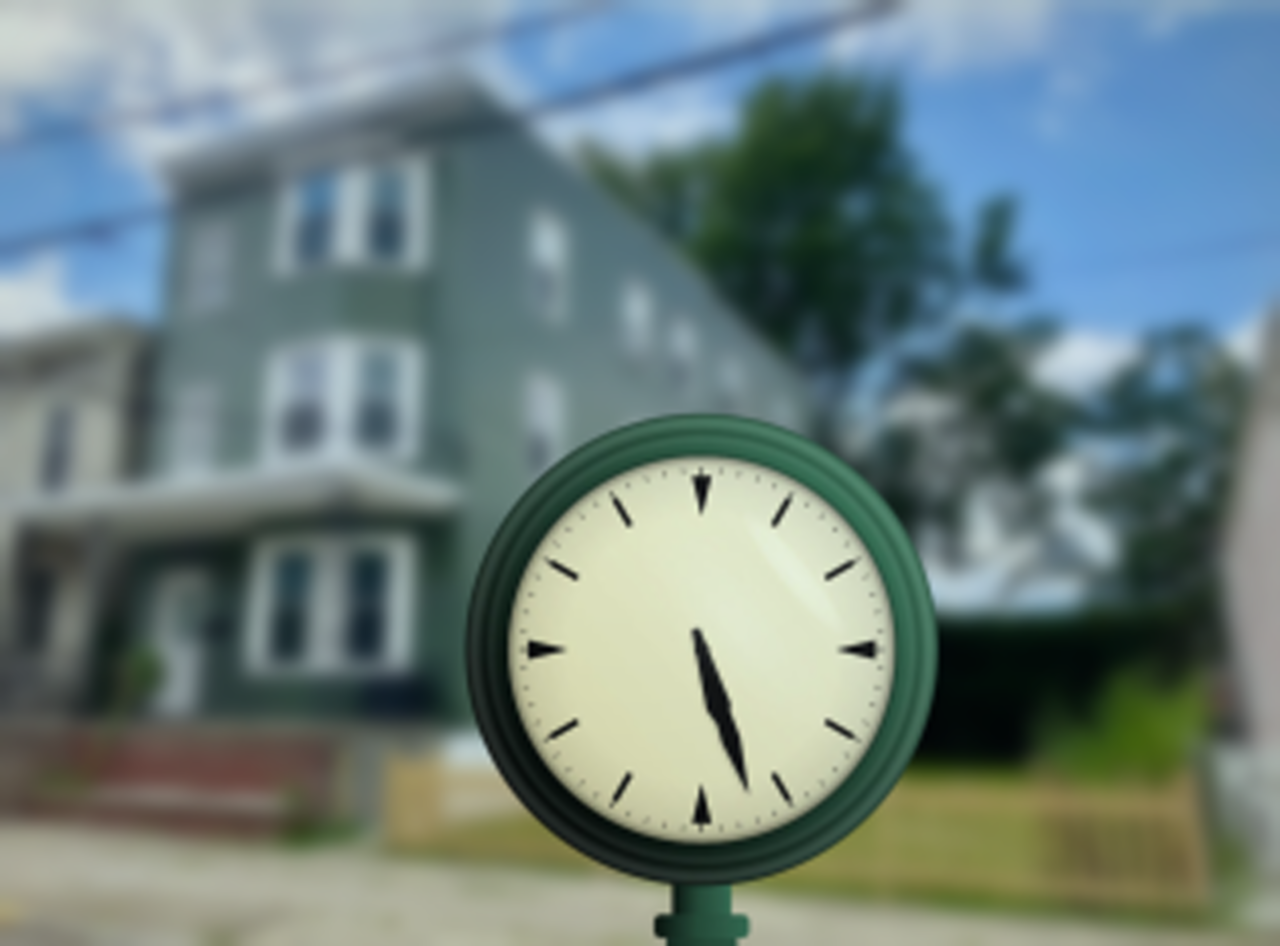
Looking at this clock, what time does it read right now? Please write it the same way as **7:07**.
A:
**5:27**
